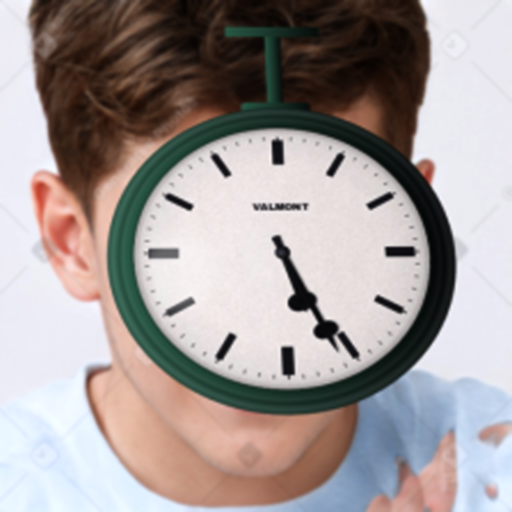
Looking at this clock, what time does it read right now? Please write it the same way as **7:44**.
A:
**5:26**
